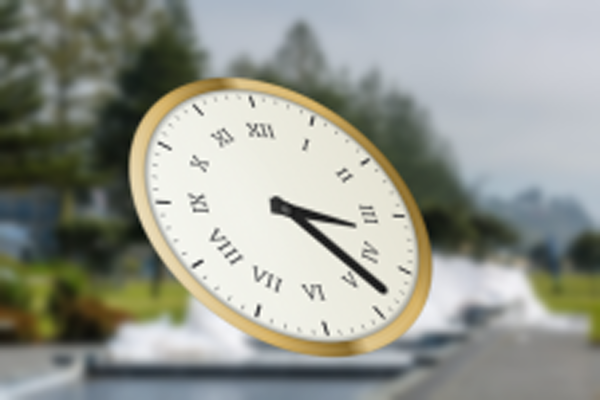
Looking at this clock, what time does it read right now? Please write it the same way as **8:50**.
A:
**3:23**
